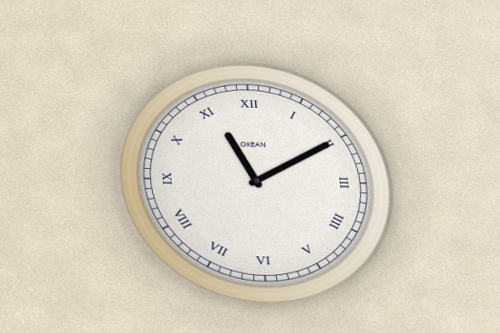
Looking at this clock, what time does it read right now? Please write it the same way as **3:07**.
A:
**11:10**
